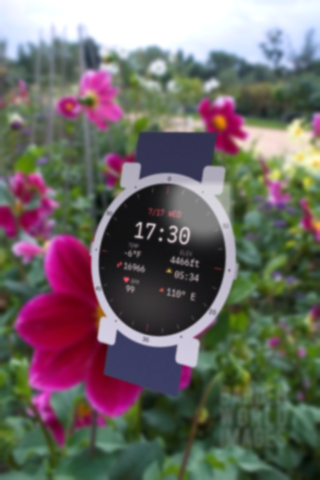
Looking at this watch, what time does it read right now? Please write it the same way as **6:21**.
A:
**17:30**
